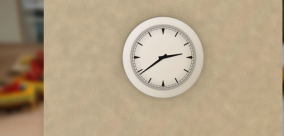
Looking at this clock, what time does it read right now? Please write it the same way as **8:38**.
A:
**2:39**
